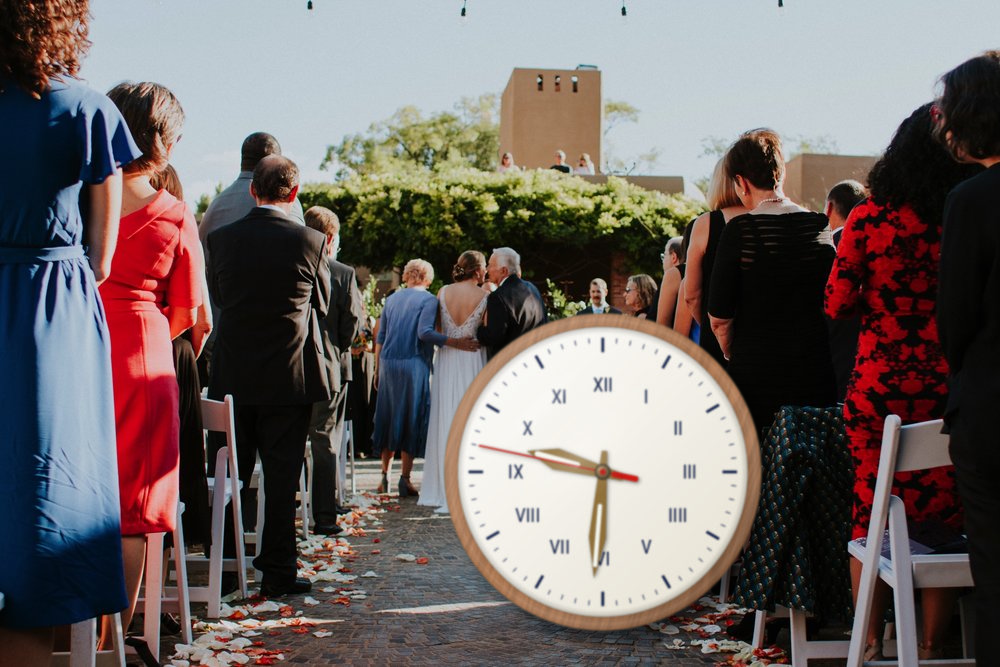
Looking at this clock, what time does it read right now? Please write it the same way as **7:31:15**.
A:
**9:30:47**
